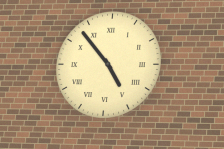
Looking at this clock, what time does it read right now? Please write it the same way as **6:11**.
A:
**4:53**
